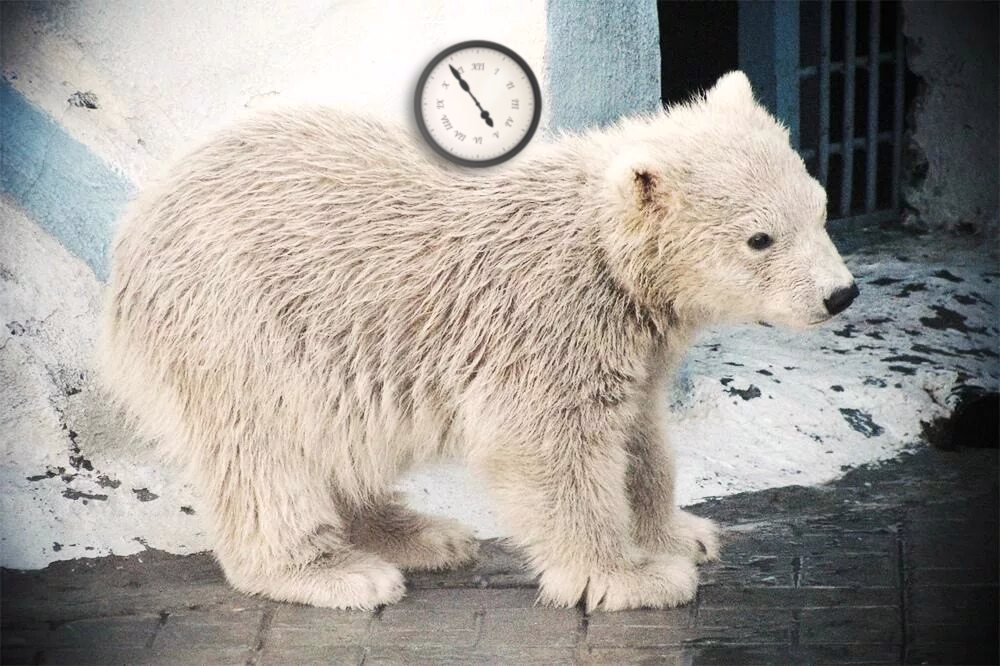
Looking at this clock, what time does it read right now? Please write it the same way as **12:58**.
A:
**4:54**
